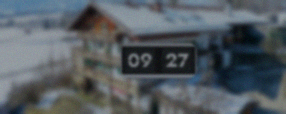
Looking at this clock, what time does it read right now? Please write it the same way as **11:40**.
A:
**9:27**
